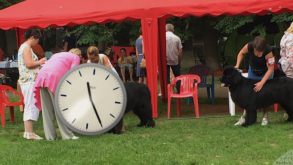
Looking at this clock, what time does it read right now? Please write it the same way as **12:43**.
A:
**11:25**
